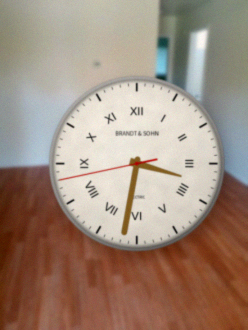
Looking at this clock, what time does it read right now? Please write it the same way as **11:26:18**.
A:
**3:31:43**
